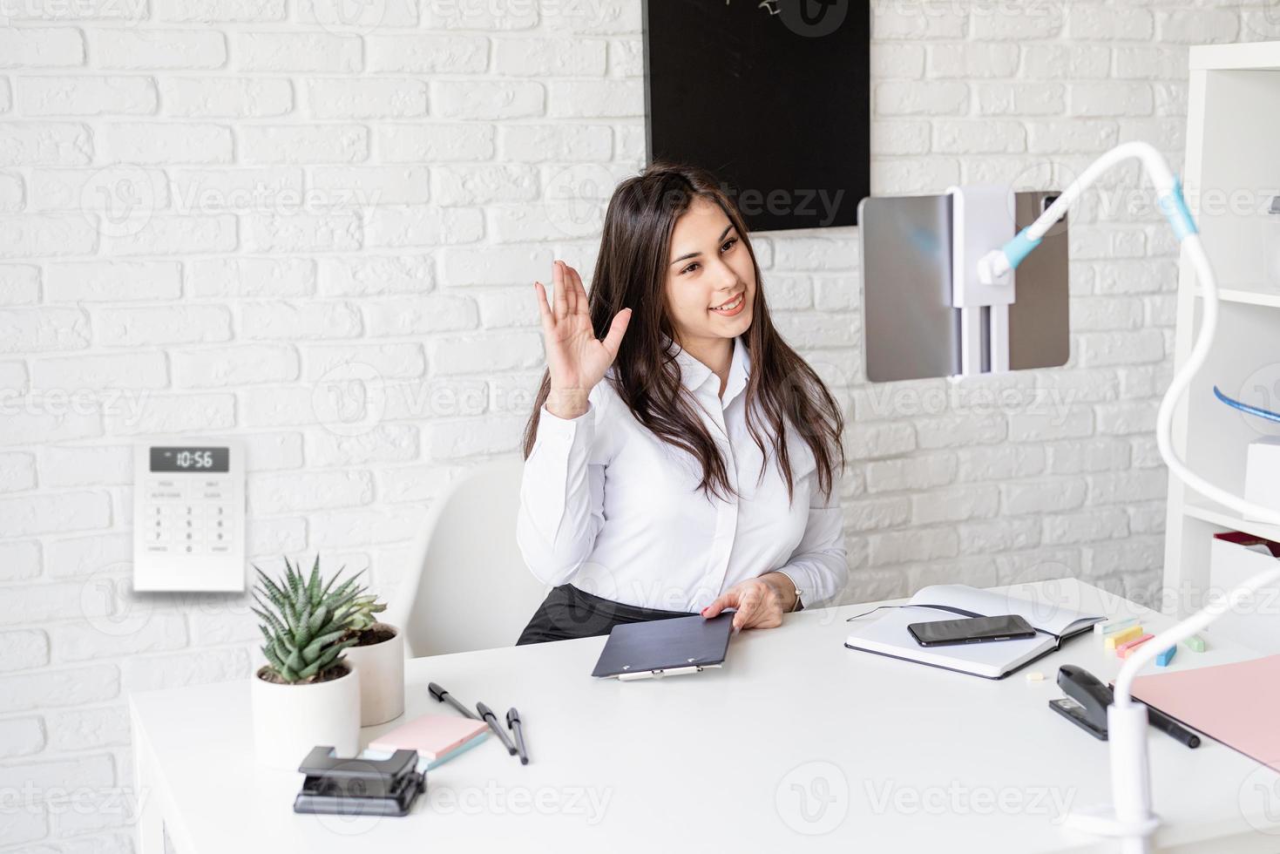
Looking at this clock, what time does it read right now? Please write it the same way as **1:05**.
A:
**10:56**
